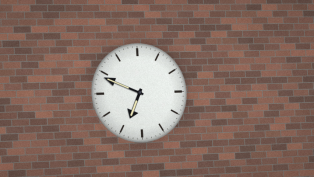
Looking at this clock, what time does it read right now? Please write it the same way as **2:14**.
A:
**6:49**
